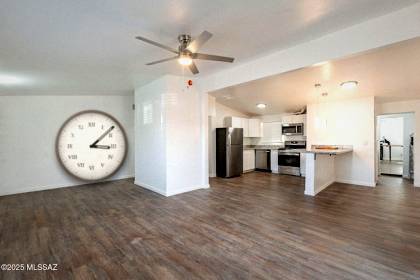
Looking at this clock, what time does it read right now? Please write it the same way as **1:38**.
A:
**3:08**
